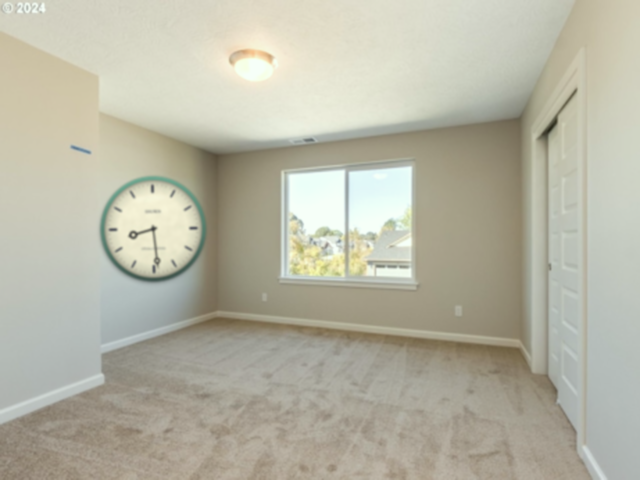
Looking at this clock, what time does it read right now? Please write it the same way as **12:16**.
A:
**8:29**
